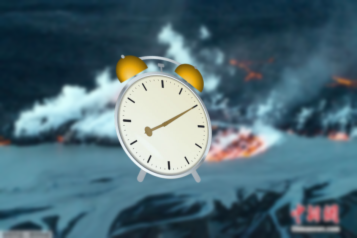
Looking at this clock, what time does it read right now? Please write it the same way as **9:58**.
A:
**8:10**
